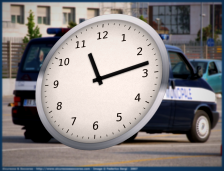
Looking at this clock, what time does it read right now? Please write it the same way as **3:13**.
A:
**11:13**
